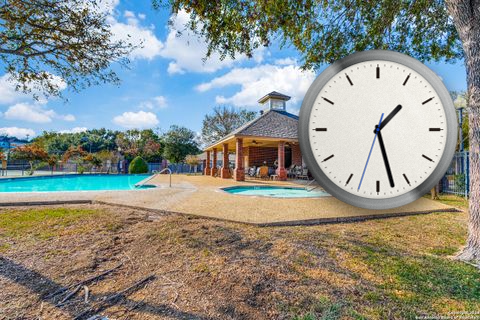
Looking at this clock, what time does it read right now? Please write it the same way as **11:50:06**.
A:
**1:27:33**
